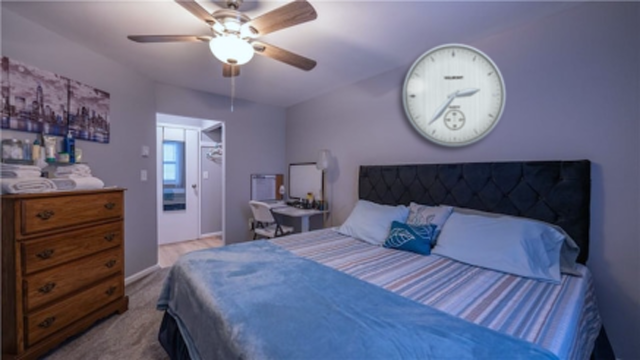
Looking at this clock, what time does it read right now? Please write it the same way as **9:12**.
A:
**2:37**
